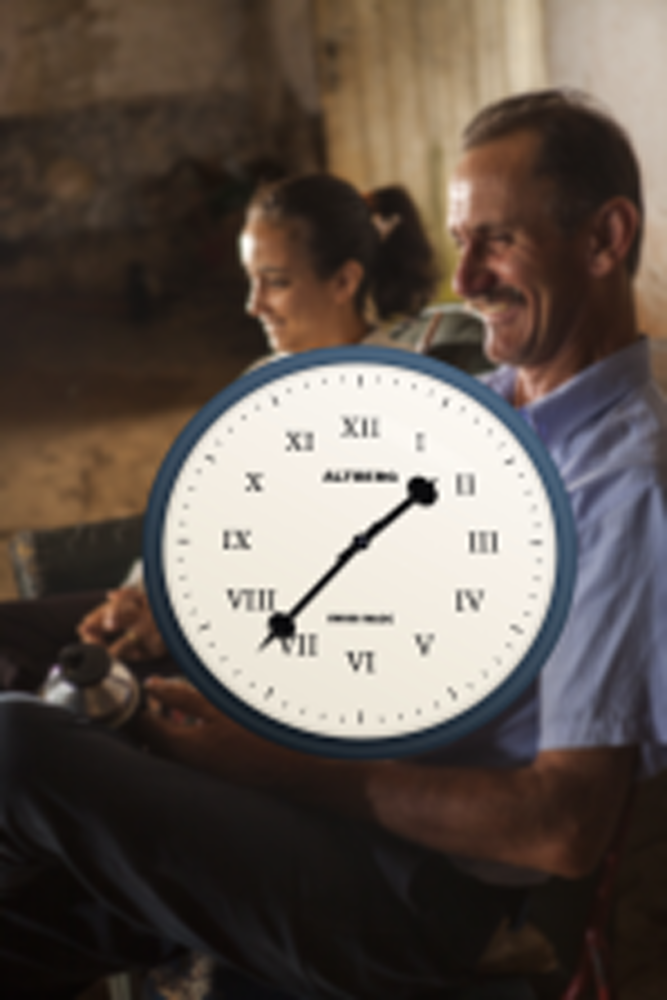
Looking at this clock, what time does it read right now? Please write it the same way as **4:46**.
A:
**1:37**
